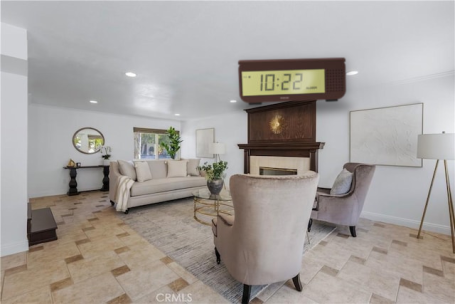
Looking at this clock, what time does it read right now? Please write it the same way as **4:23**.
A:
**10:22**
